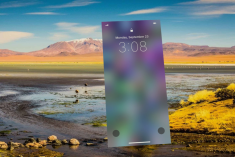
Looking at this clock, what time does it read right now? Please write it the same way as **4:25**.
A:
**3:08**
